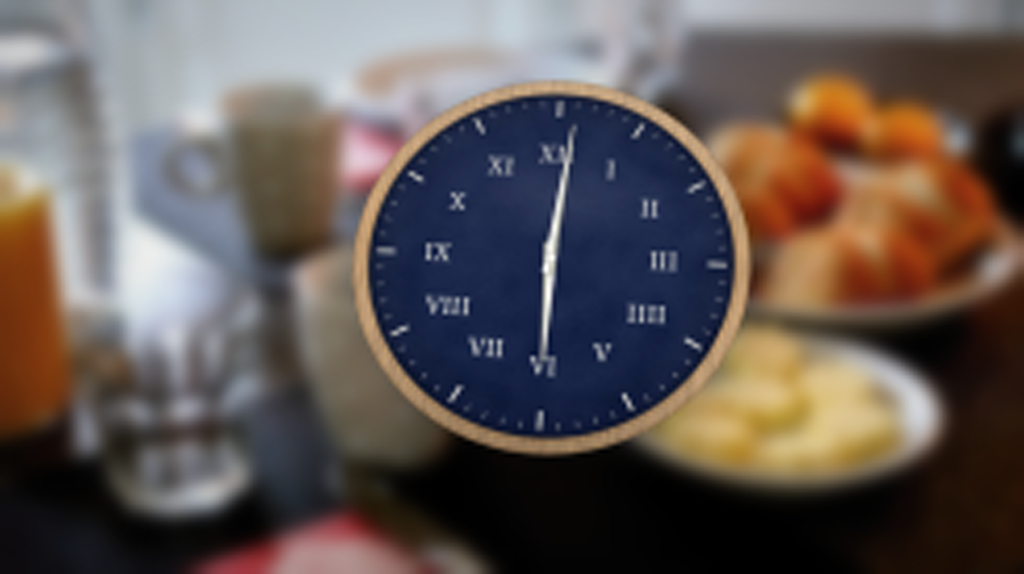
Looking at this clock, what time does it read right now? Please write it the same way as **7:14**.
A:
**6:01**
